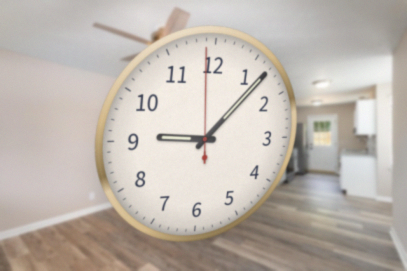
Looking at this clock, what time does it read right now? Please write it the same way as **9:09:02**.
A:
**9:06:59**
